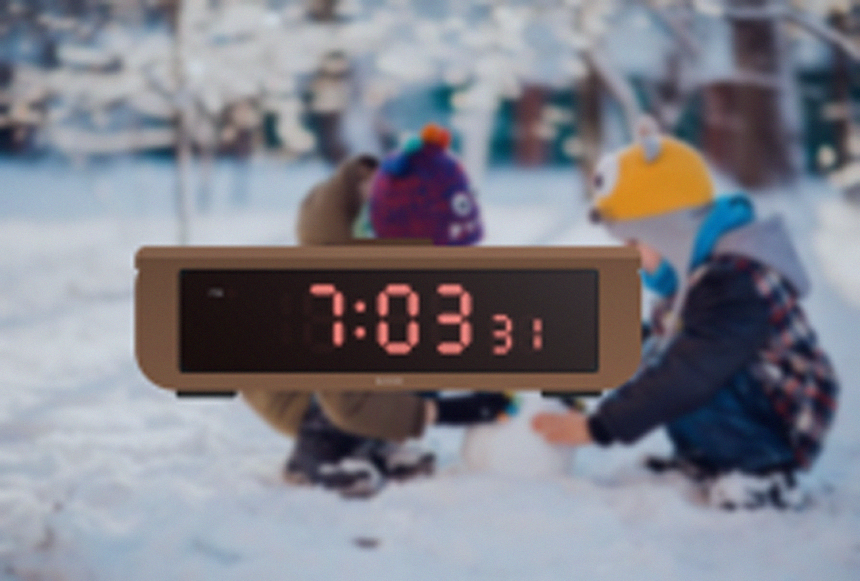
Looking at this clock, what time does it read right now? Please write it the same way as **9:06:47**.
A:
**7:03:31**
